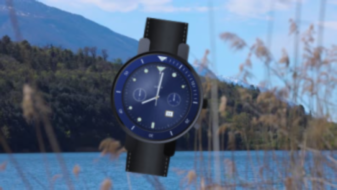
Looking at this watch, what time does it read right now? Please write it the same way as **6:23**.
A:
**8:01**
